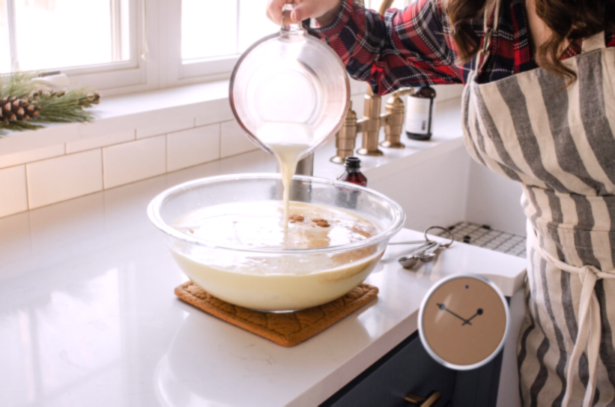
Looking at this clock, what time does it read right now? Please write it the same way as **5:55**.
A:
**1:50**
